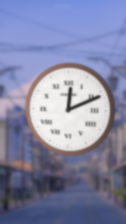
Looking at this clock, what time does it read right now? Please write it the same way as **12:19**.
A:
**12:11**
